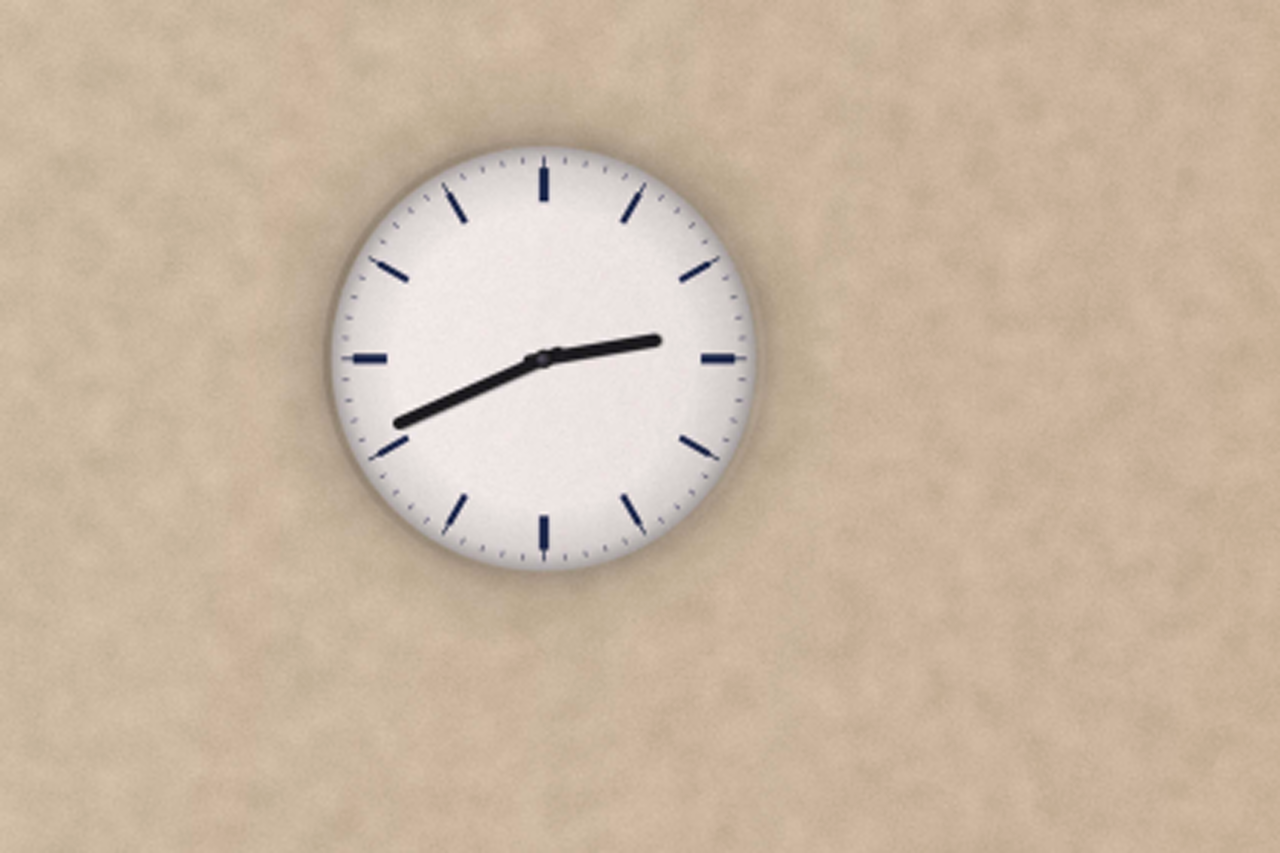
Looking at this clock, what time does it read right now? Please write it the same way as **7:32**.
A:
**2:41**
